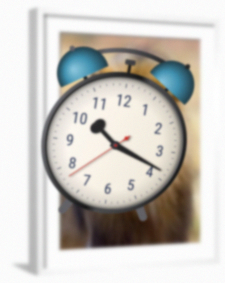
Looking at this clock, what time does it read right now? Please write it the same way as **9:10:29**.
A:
**10:18:38**
